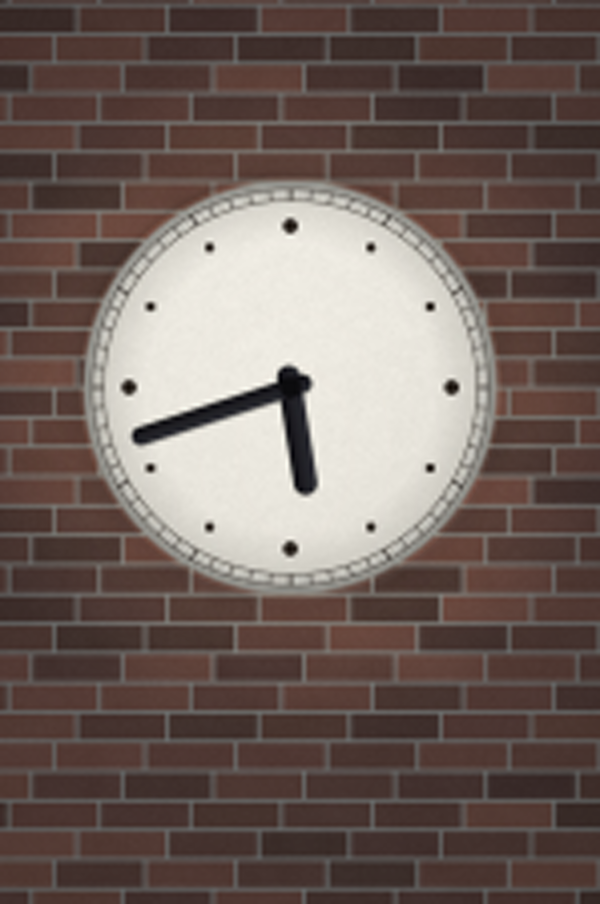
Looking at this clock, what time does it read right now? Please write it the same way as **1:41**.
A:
**5:42**
